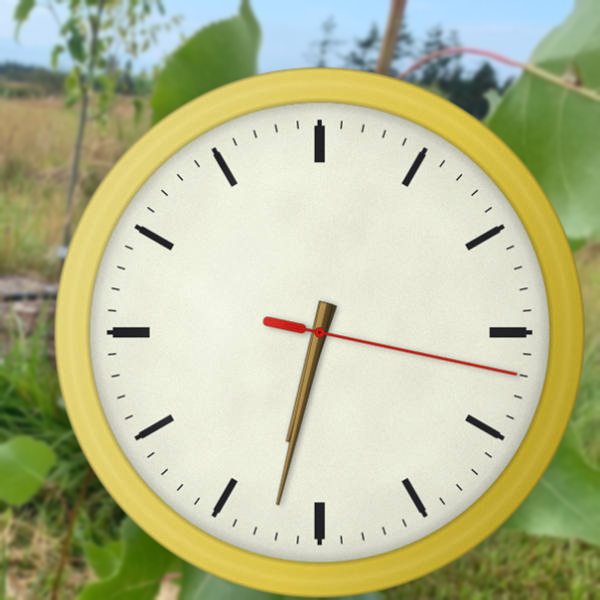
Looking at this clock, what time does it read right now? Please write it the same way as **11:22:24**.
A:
**6:32:17**
